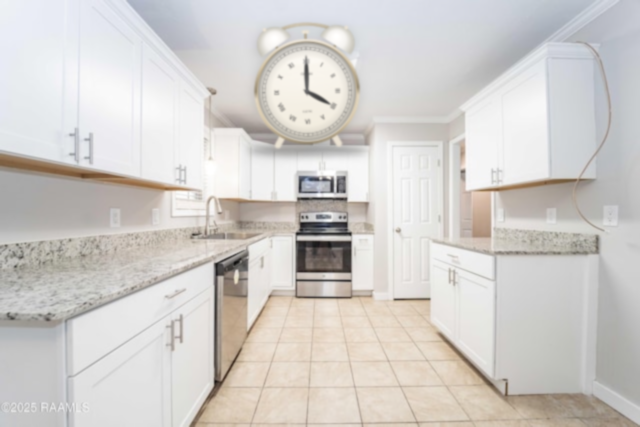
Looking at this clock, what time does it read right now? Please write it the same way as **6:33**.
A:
**4:00**
